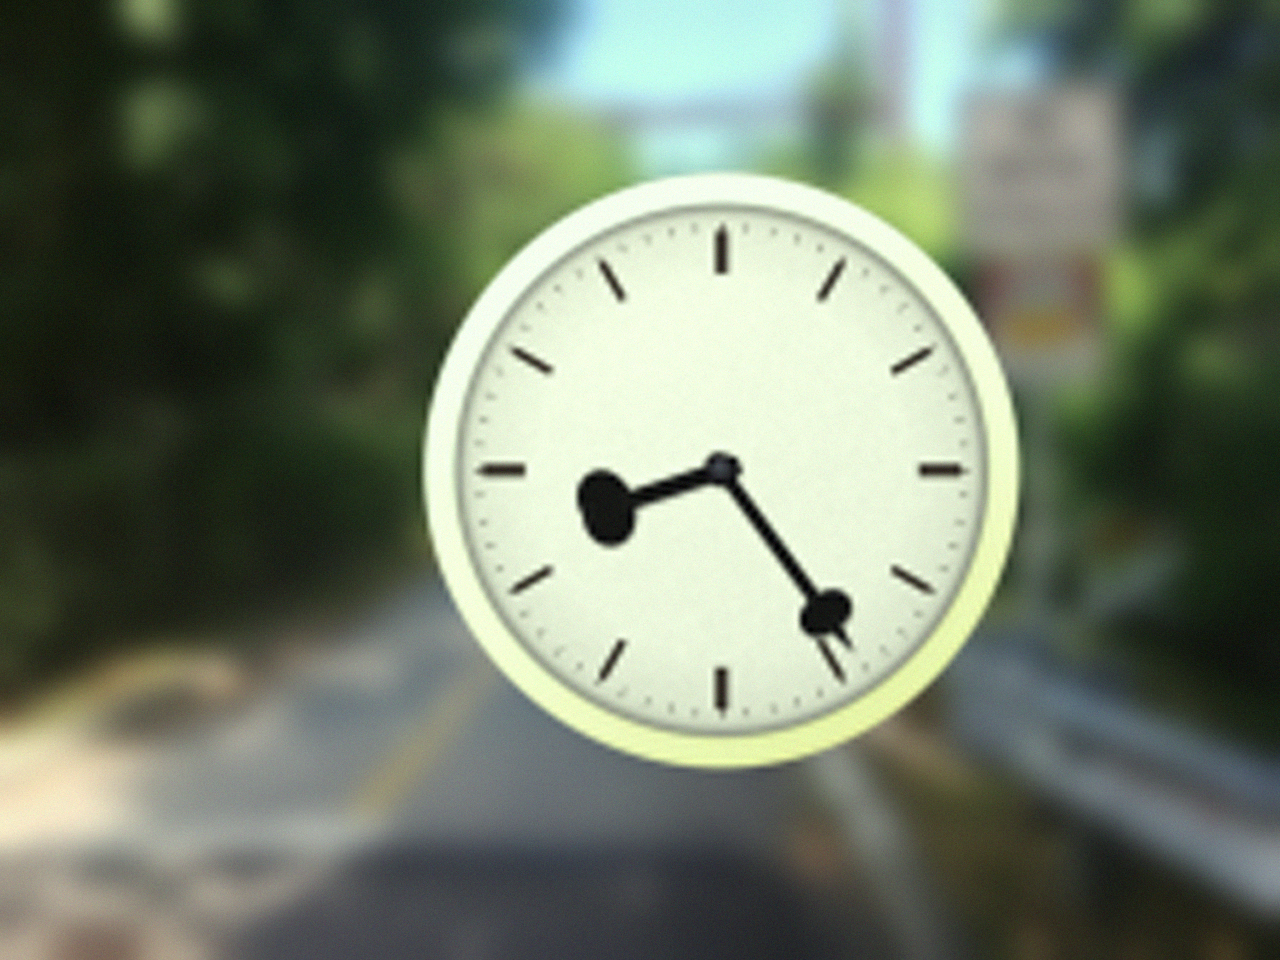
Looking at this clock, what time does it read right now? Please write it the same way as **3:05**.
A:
**8:24**
